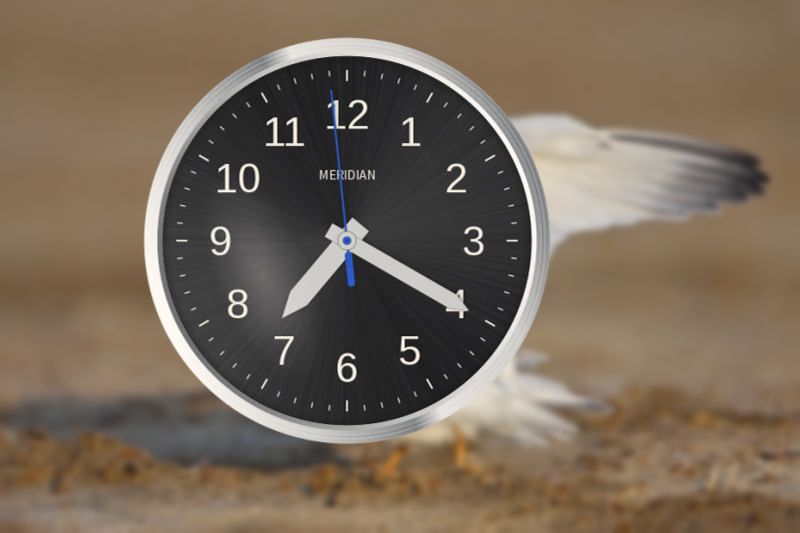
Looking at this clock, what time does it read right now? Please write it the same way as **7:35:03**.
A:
**7:19:59**
